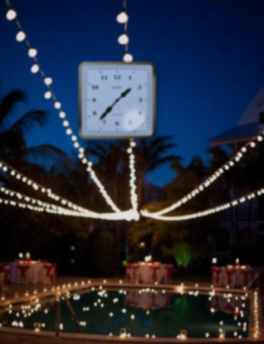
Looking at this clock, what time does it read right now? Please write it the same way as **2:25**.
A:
**1:37**
